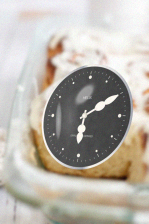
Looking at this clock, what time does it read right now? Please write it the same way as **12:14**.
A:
**6:10**
